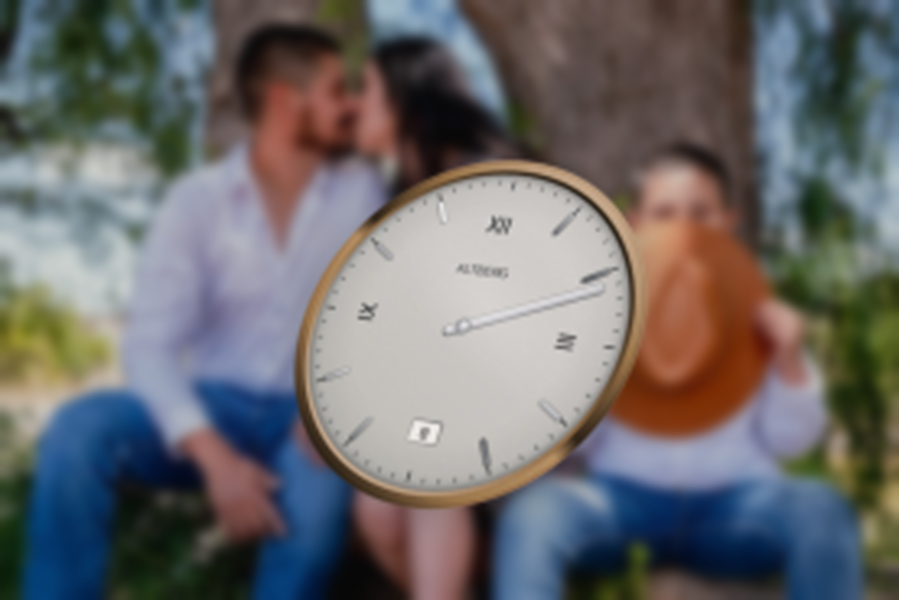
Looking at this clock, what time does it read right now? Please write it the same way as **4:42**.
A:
**2:11**
